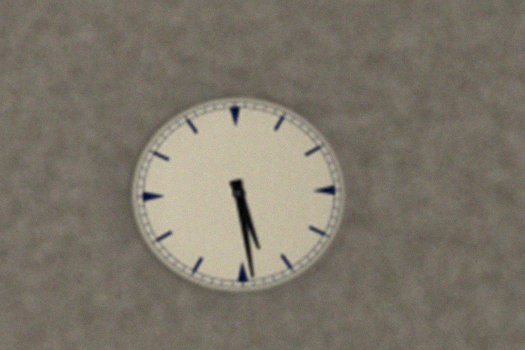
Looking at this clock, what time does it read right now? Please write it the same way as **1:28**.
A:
**5:29**
